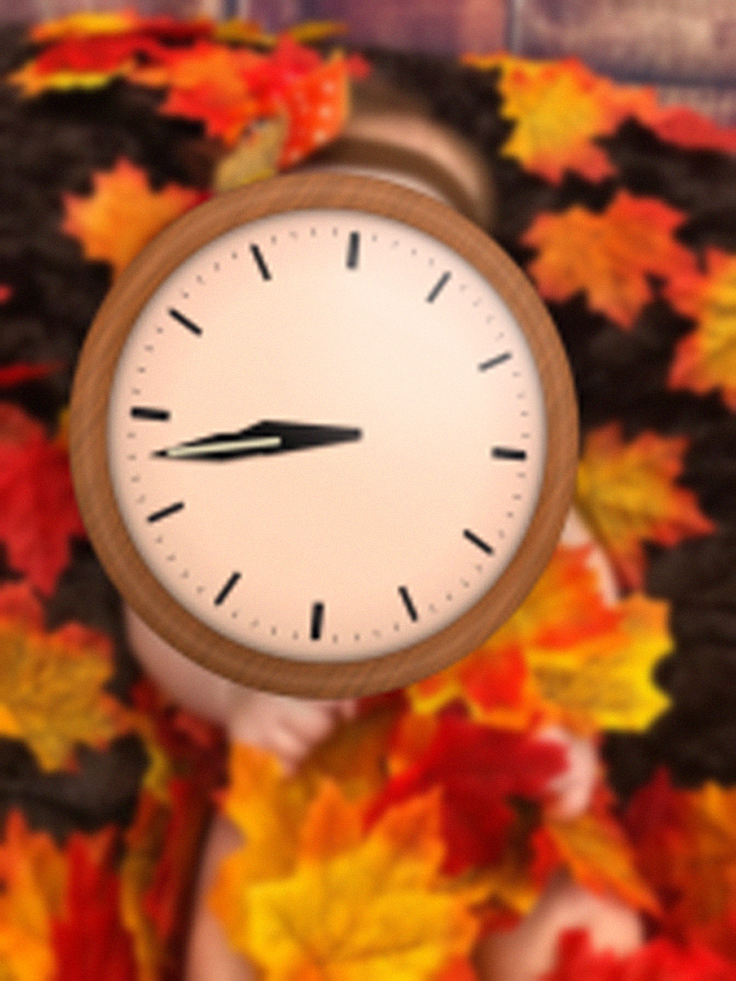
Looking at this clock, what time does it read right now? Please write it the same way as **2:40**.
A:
**8:43**
